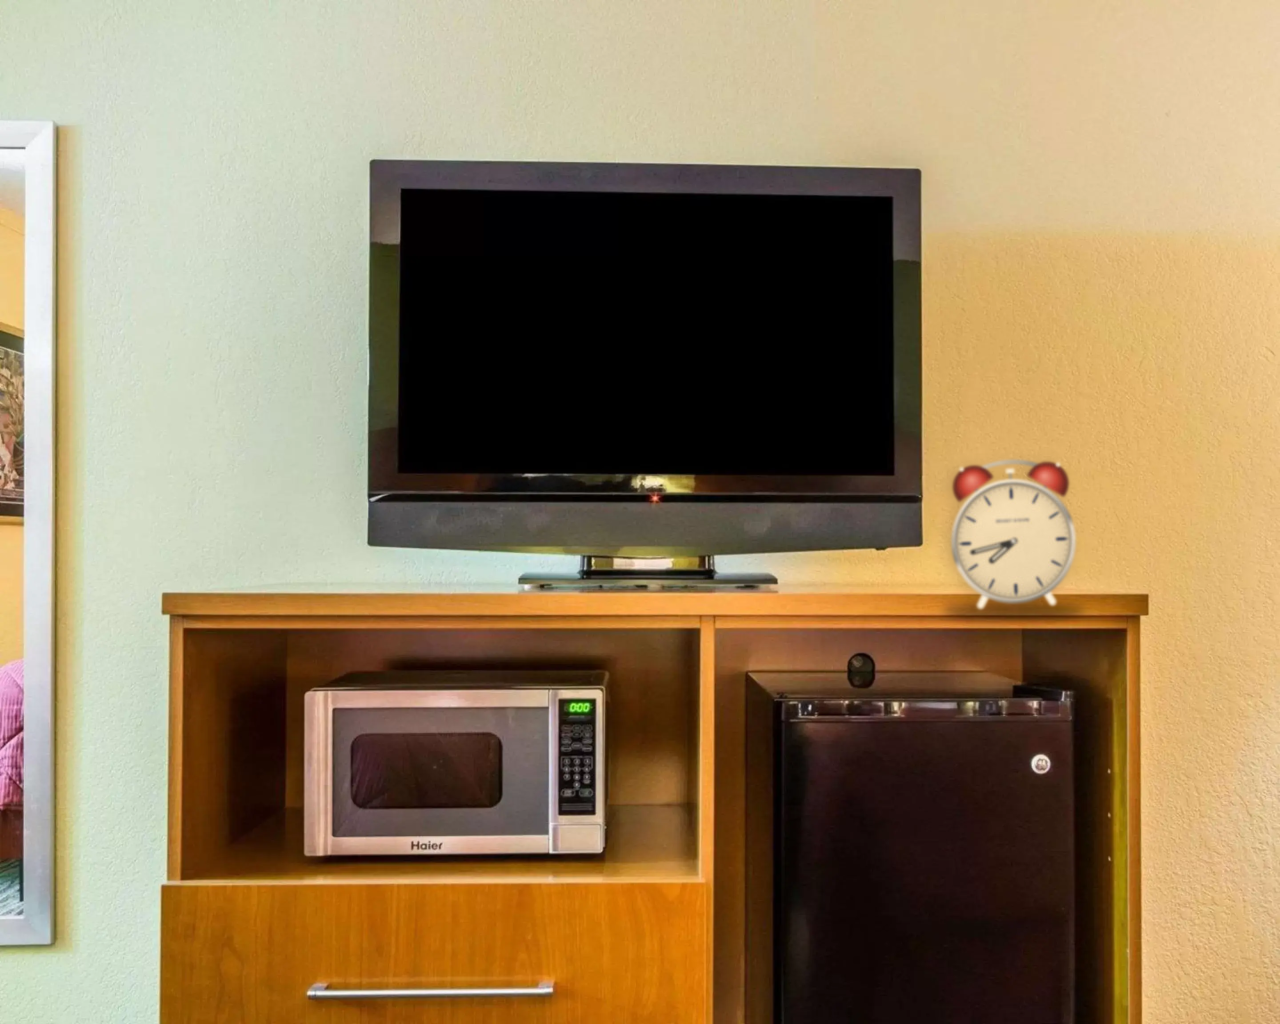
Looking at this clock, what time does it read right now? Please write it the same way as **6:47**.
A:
**7:43**
